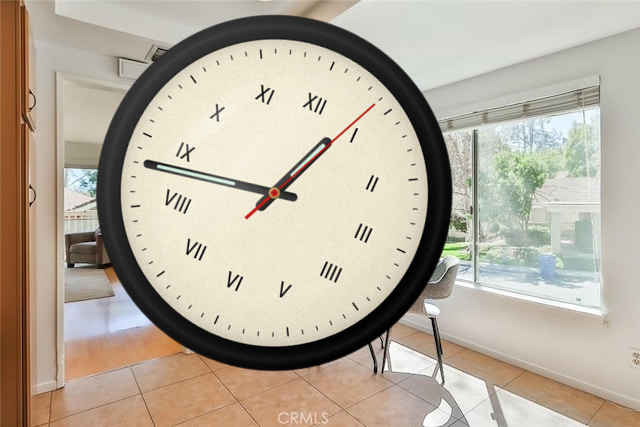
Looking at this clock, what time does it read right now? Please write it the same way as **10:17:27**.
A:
**12:43:04**
